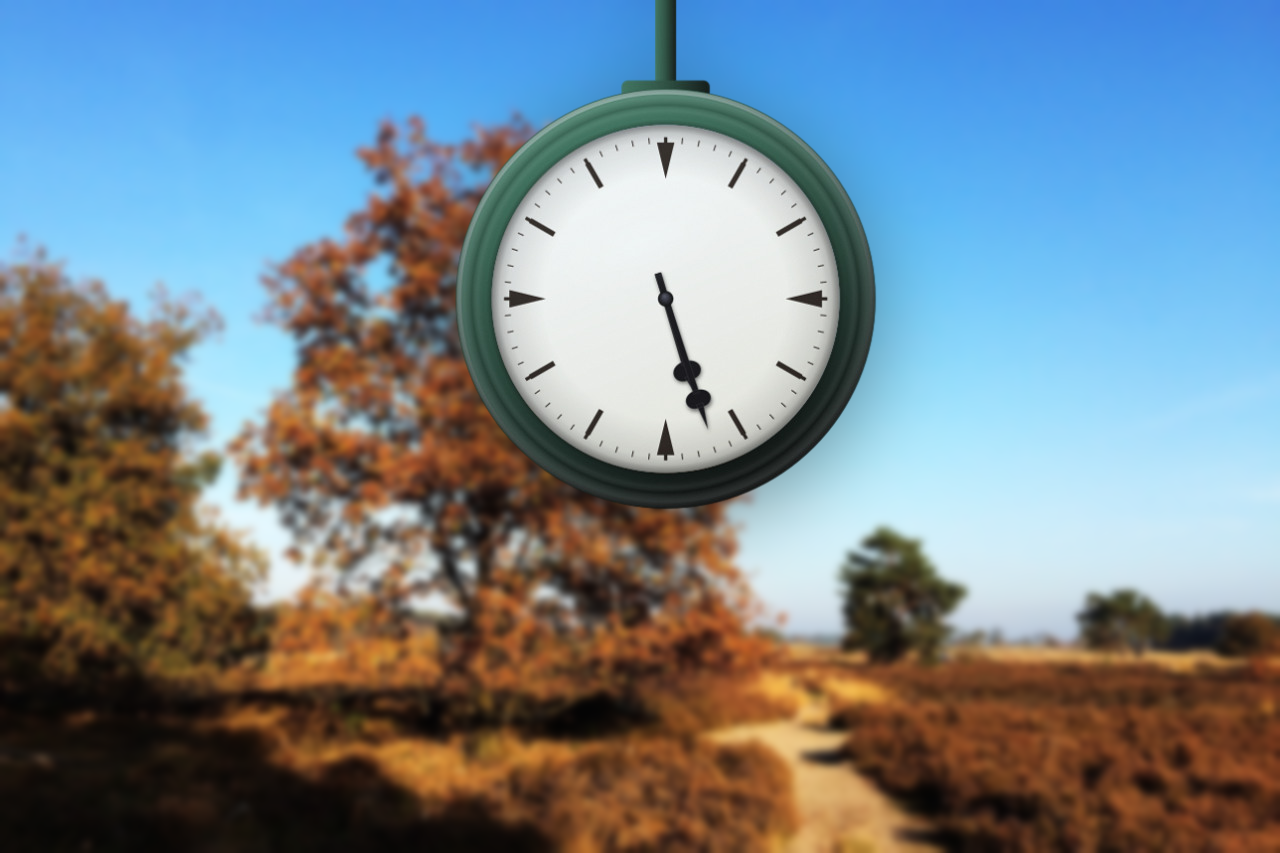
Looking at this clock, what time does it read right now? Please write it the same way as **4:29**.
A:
**5:27**
